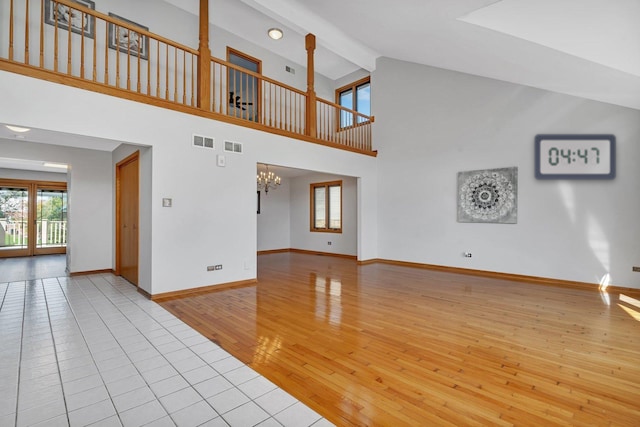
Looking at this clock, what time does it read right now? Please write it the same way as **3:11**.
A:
**4:47**
